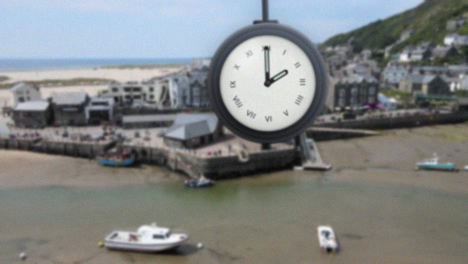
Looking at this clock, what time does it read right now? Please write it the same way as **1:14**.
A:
**2:00**
